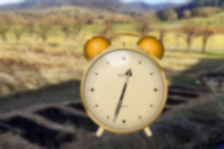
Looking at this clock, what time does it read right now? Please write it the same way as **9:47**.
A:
**12:33**
